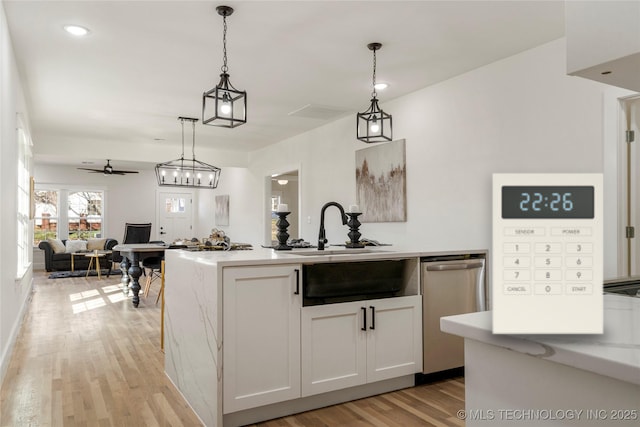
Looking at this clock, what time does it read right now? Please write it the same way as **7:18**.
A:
**22:26**
